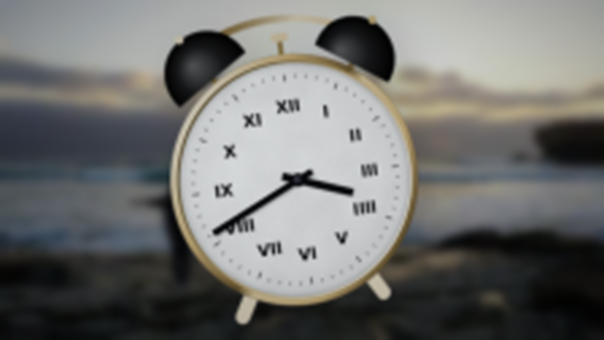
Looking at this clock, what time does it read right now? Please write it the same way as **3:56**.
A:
**3:41**
